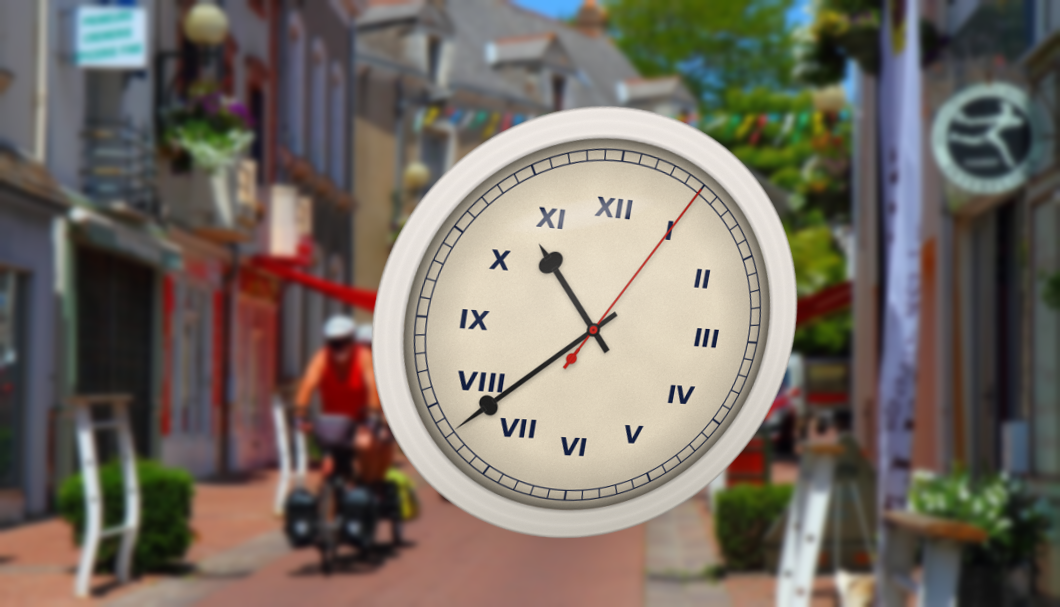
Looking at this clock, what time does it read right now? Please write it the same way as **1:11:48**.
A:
**10:38:05**
